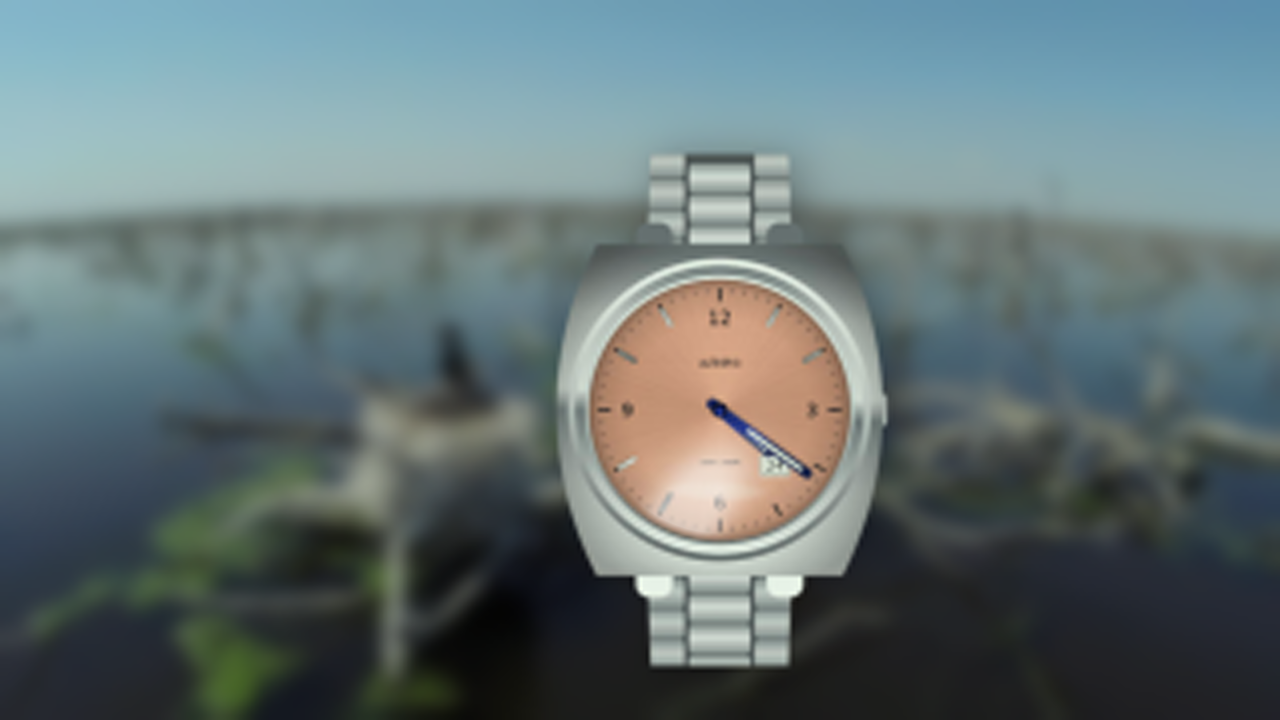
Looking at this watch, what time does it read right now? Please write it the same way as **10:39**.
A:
**4:21**
